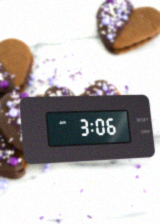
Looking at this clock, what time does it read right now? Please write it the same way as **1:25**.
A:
**3:06**
